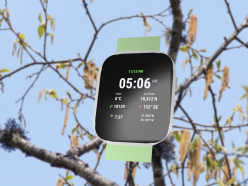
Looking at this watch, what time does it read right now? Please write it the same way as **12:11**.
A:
**5:06**
